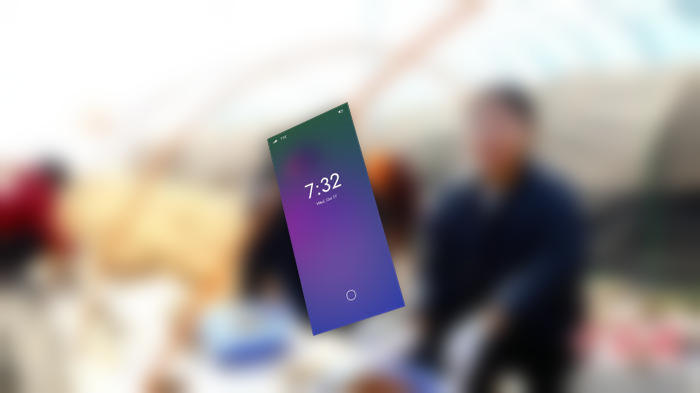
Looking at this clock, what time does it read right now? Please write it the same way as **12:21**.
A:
**7:32**
